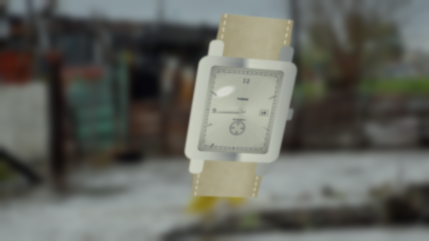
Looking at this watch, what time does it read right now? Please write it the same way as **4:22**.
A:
**8:44**
